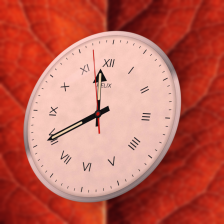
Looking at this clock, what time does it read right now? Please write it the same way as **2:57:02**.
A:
**11:39:57**
